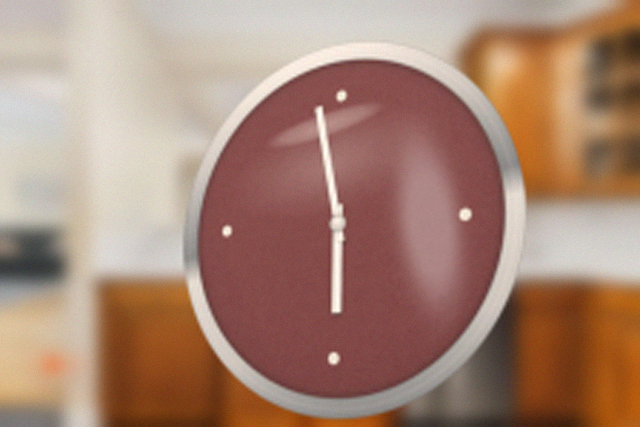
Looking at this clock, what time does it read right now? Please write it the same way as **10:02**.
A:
**5:58**
